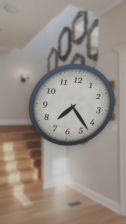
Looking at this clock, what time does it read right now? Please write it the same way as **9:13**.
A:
**7:23**
